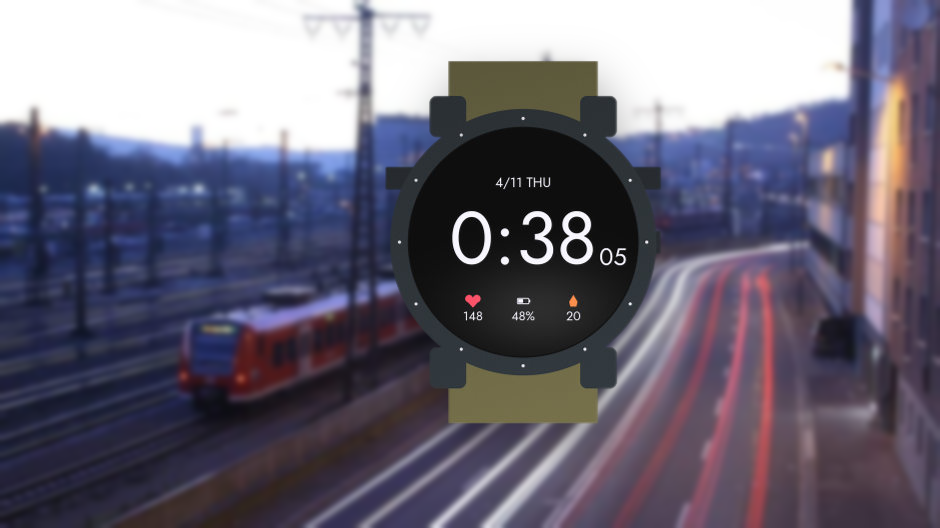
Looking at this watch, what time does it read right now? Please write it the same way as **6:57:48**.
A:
**0:38:05**
